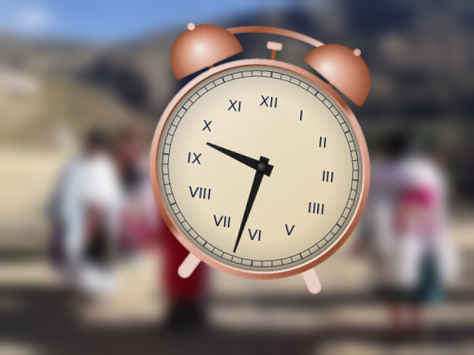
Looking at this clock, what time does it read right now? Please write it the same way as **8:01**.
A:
**9:32**
